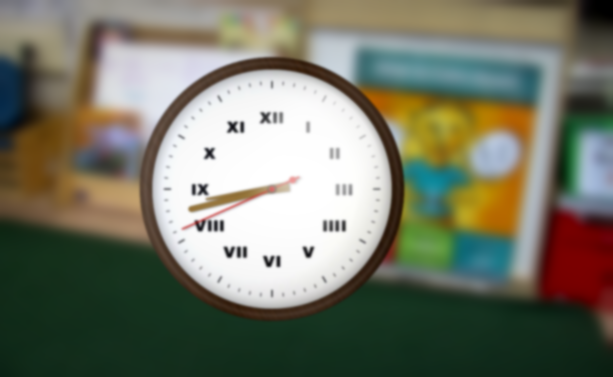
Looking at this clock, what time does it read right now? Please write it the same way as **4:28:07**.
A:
**8:42:41**
